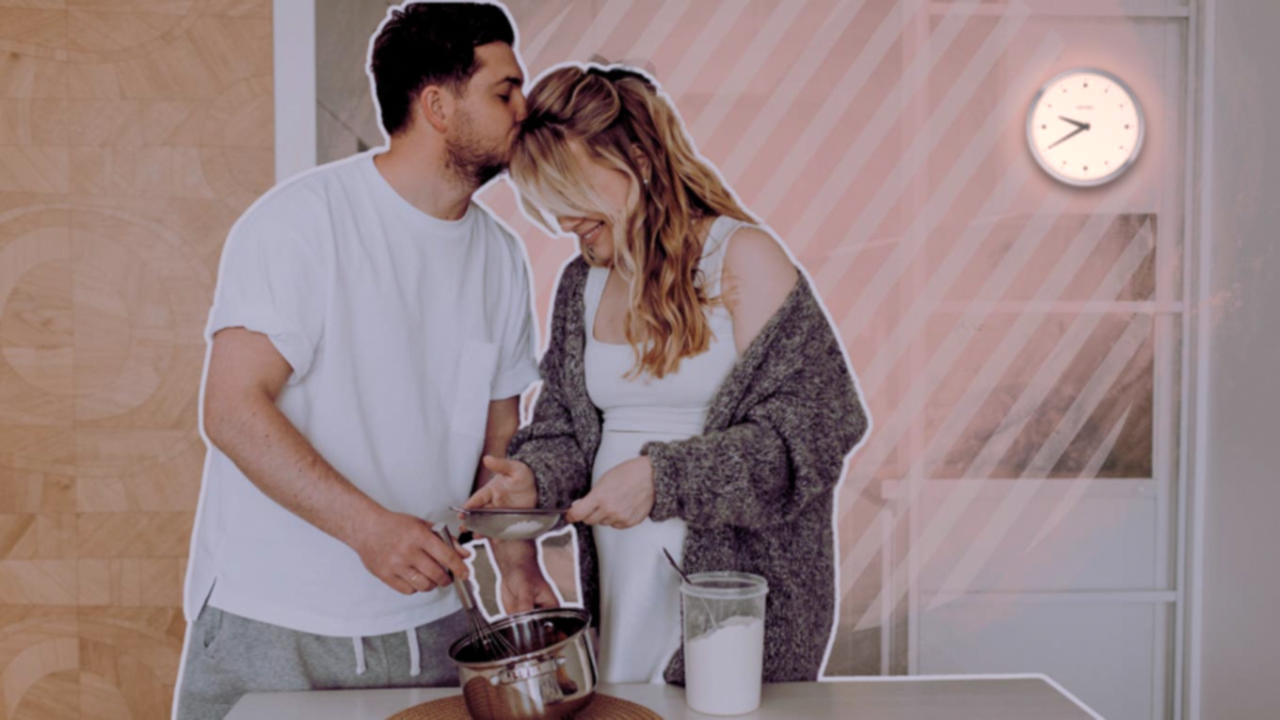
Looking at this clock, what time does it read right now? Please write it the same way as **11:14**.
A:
**9:40**
